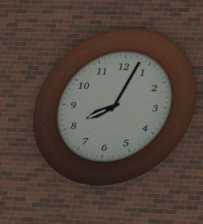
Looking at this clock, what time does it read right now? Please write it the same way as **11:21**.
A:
**8:03**
